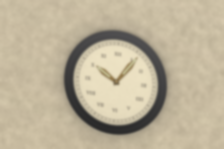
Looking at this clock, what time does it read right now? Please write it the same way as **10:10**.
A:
**10:06**
